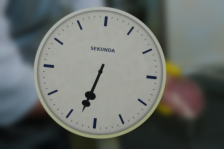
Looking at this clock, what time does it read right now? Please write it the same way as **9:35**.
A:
**6:33**
